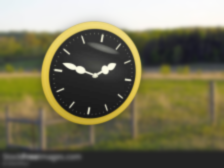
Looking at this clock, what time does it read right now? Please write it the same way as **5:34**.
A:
**1:47**
